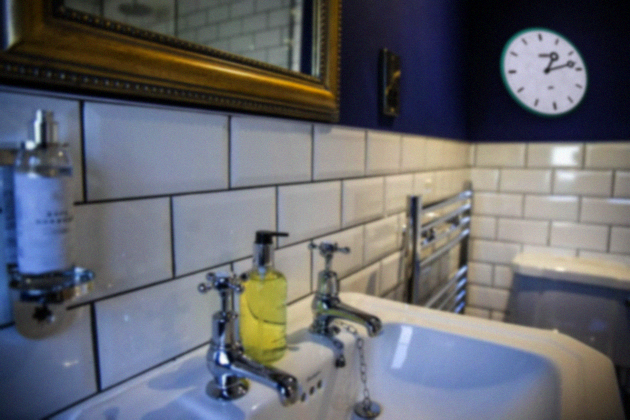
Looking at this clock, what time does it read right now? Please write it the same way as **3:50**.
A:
**1:13**
